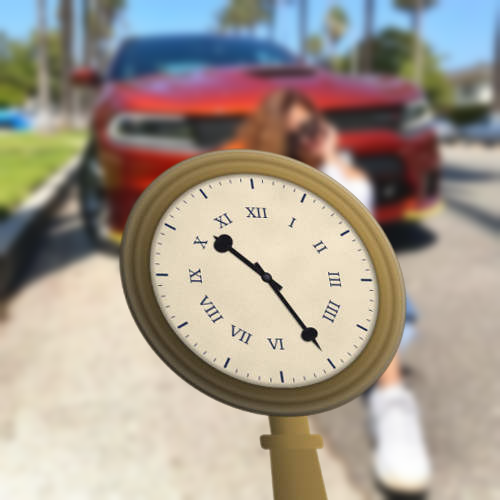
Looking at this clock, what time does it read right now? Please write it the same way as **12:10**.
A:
**10:25**
